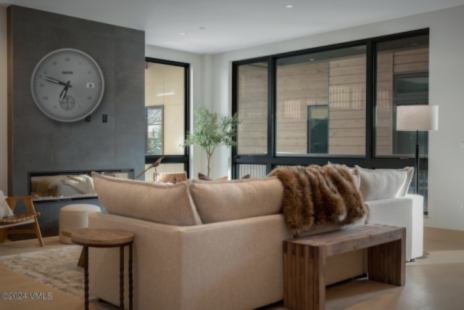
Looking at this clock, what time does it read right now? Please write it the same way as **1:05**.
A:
**6:48**
